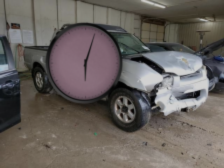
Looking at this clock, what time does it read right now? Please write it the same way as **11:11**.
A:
**6:03**
